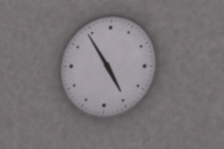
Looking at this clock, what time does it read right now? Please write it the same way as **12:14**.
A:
**4:54**
